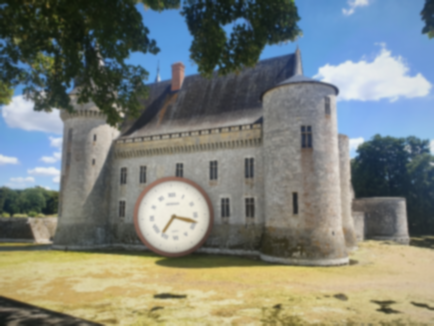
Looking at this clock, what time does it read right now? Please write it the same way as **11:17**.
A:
**7:18**
